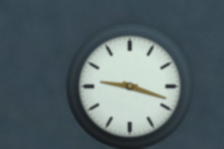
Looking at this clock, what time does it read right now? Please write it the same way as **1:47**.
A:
**9:18**
